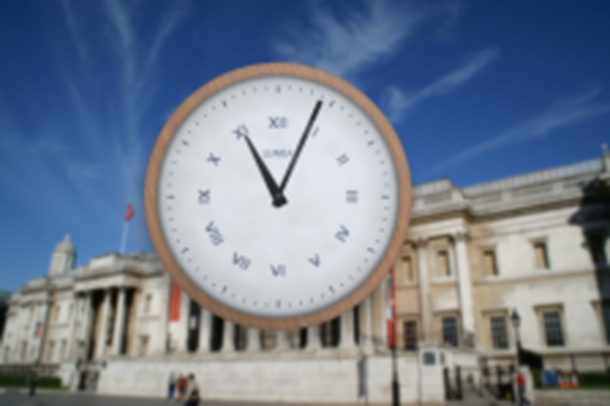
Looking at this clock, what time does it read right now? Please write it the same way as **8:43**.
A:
**11:04**
